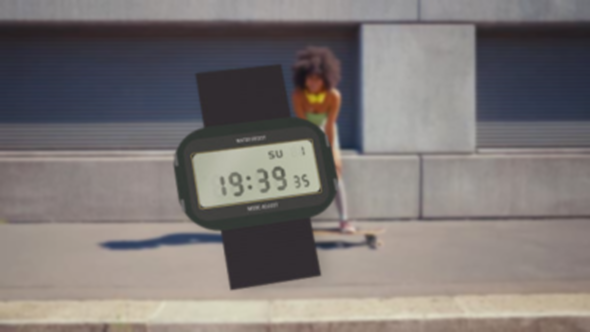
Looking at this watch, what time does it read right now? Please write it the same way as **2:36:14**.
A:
**19:39:35**
